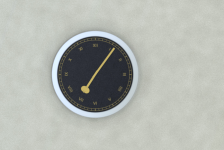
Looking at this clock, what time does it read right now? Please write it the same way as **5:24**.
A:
**7:06**
